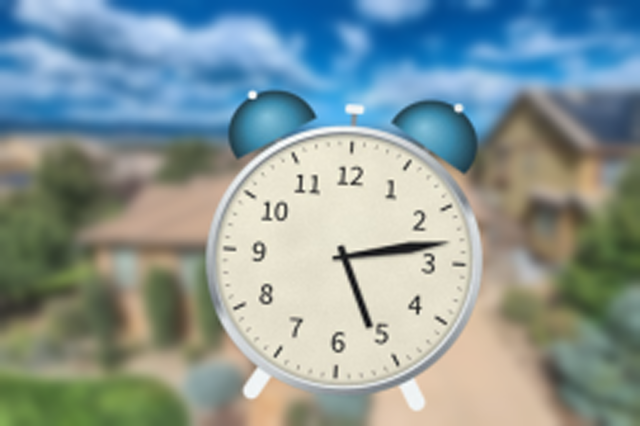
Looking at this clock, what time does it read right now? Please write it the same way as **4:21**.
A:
**5:13**
